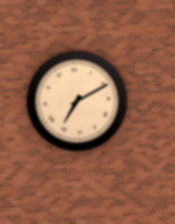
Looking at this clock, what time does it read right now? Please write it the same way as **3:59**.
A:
**7:11**
